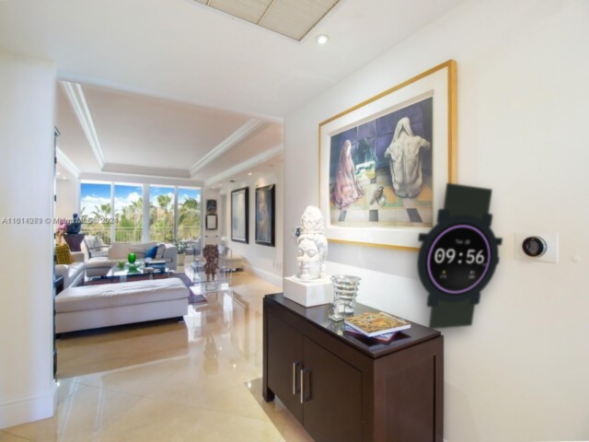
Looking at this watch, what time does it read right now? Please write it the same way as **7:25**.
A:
**9:56**
